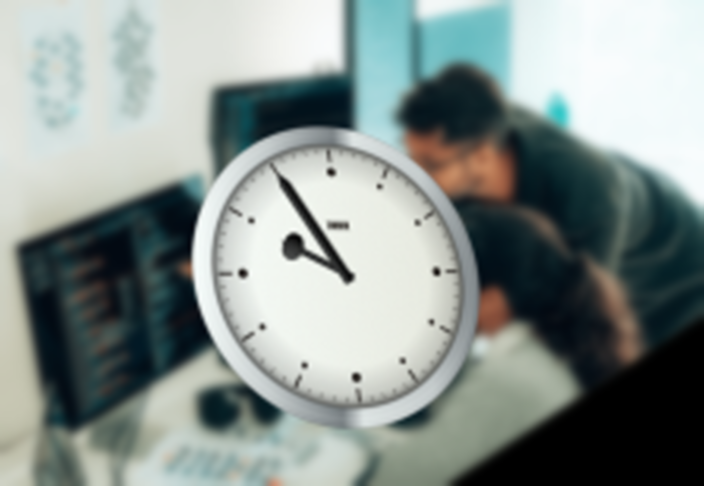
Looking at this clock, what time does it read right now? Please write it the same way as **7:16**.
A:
**9:55**
